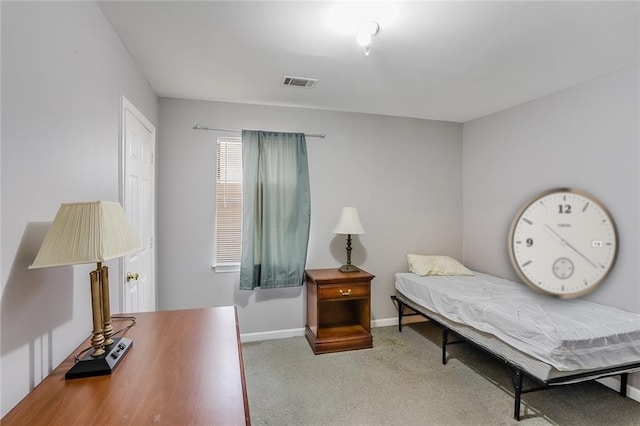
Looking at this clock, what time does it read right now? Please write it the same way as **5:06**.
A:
**10:21**
